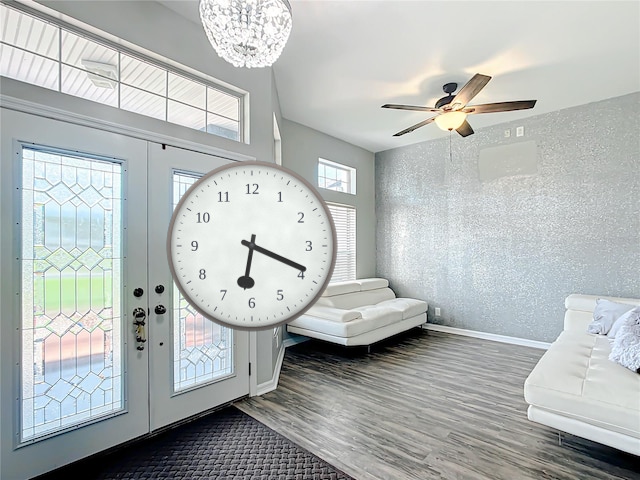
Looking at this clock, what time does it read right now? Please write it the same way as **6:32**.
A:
**6:19**
